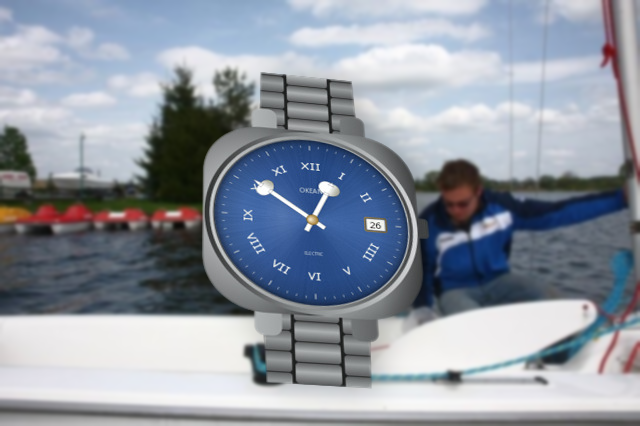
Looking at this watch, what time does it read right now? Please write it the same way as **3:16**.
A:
**12:51**
